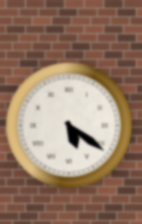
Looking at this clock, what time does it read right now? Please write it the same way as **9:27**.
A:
**5:21**
